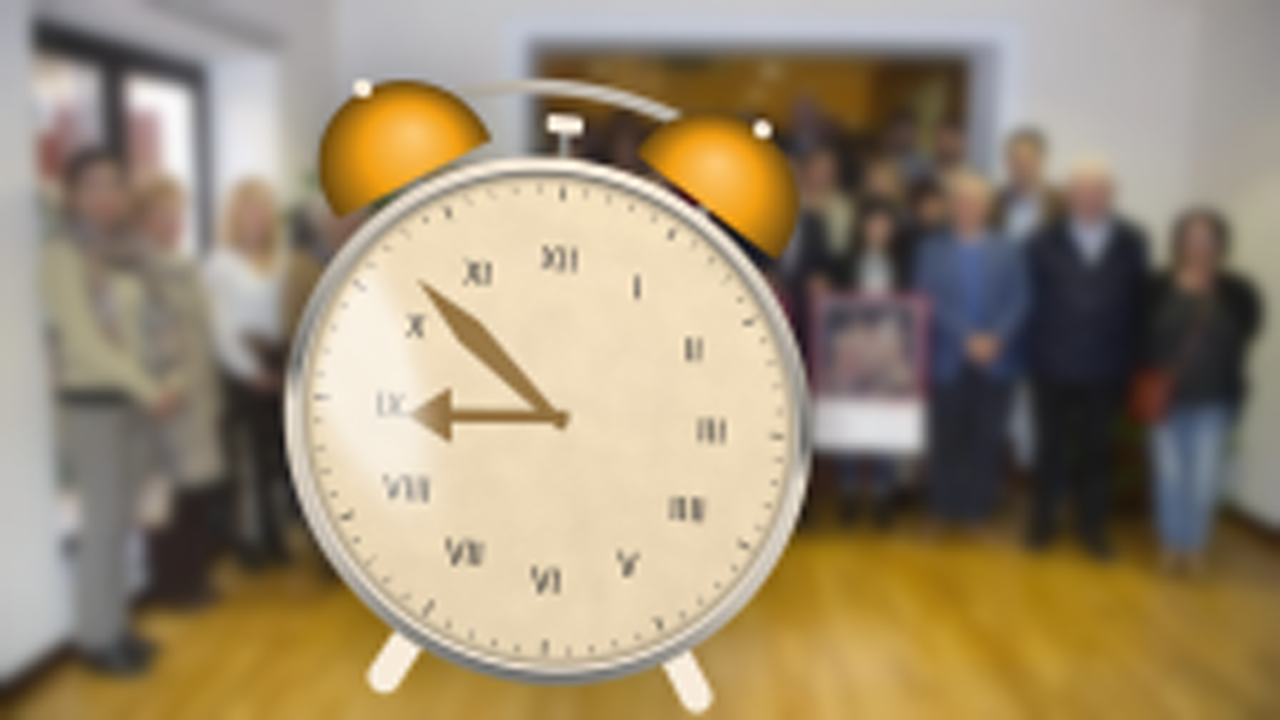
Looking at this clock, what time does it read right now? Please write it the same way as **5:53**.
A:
**8:52**
